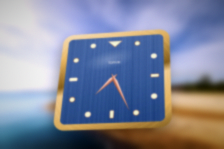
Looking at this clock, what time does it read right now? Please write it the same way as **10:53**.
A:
**7:26**
